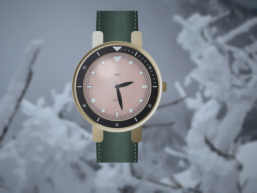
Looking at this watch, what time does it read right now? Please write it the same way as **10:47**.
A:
**2:28**
